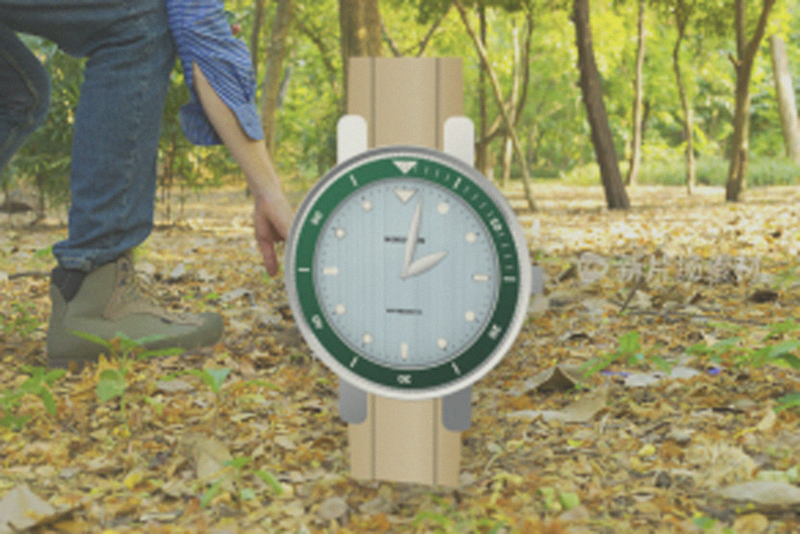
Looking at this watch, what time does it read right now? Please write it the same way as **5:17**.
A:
**2:02**
